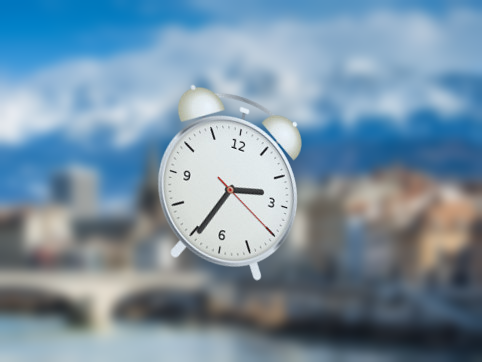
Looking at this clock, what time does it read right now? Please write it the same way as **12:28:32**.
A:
**2:34:20**
